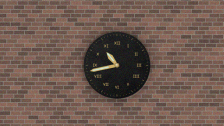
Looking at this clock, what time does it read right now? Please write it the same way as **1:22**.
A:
**10:43**
